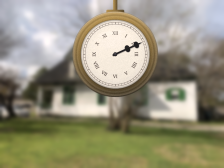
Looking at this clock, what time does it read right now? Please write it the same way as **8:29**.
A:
**2:11**
